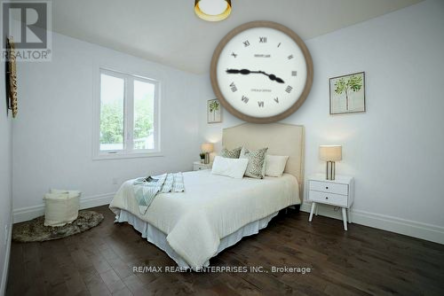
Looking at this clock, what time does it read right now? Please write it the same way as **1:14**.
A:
**3:45**
